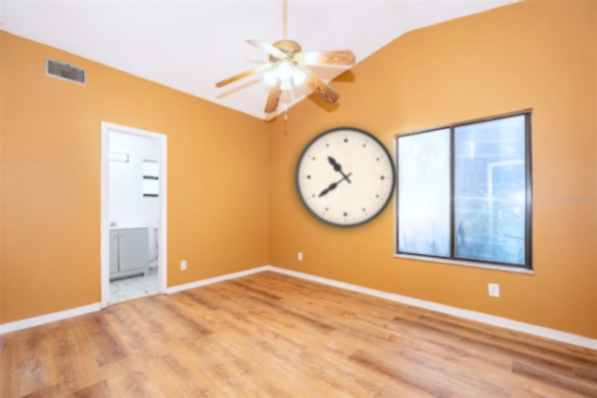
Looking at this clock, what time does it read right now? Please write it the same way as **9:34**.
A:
**10:39**
